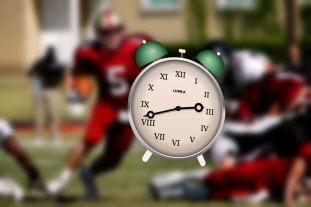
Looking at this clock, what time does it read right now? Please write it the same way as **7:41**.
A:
**2:42**
